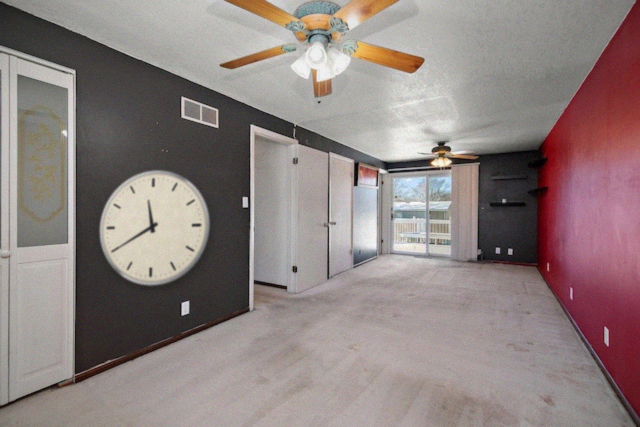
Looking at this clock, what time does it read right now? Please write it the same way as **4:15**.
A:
**11:40**
